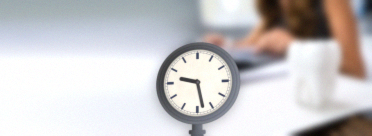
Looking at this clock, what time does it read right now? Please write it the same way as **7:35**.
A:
**9:28**
